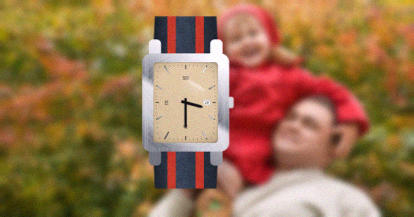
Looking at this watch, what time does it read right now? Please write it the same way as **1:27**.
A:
**3:30**
